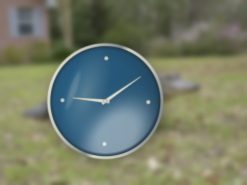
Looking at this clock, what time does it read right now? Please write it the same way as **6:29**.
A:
**9:09**
